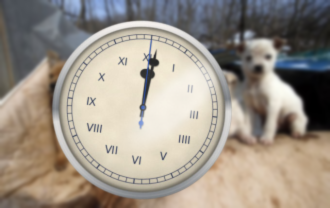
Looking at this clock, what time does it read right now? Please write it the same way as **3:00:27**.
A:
**12:01:00**
